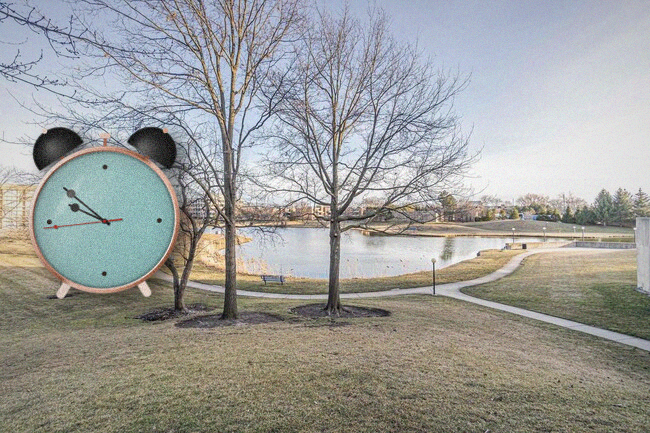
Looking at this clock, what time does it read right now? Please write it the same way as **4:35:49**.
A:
**9:51:44**
